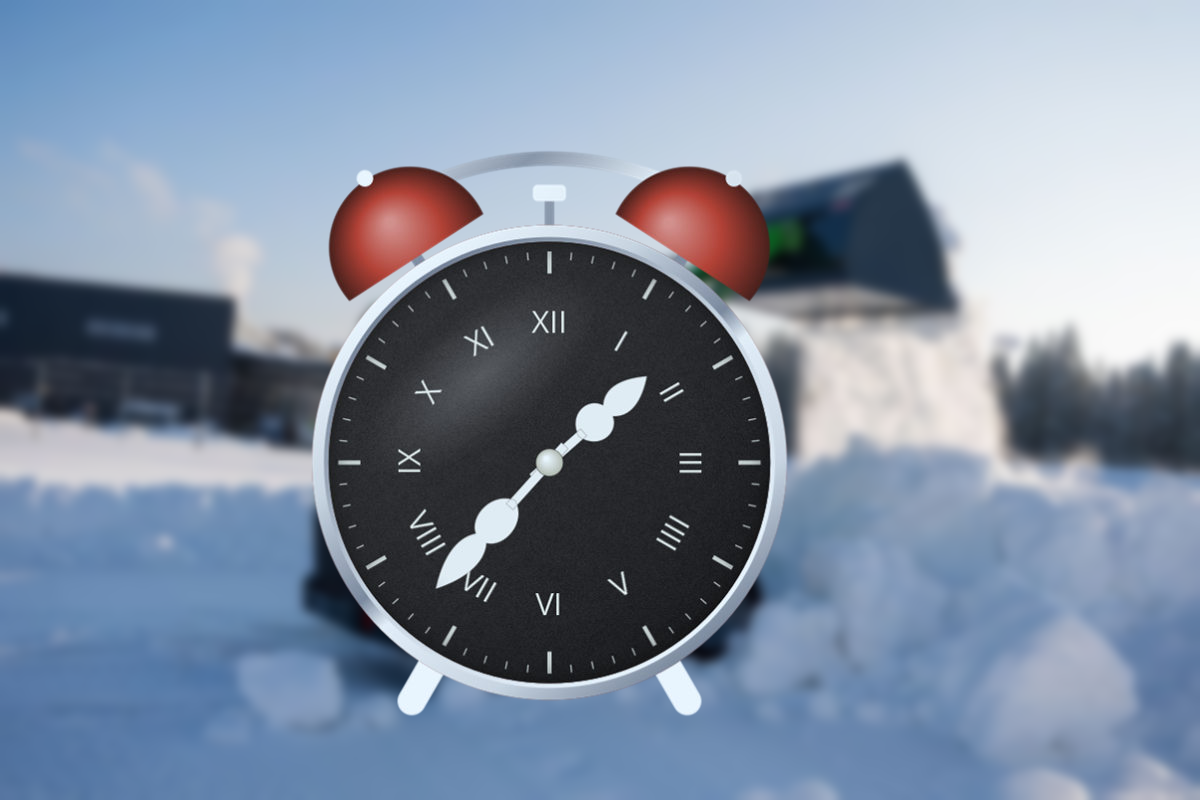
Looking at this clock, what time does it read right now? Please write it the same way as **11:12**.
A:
**1:37**
